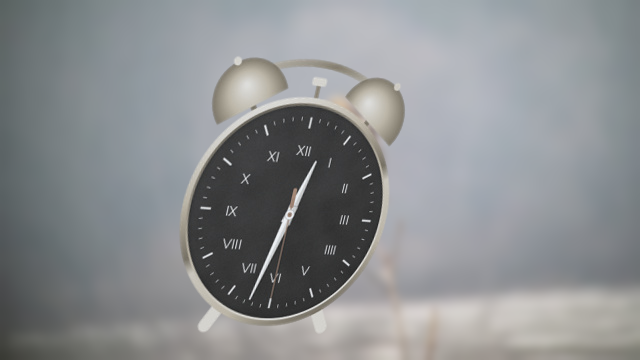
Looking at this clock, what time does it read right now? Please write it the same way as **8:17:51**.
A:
**12:32:30**
